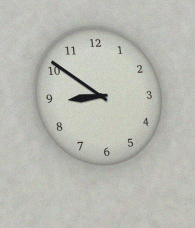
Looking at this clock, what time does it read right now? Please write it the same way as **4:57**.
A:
**8:51**
